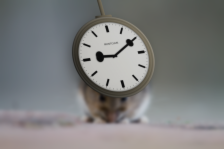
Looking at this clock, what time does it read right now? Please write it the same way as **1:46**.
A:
**9:10**
